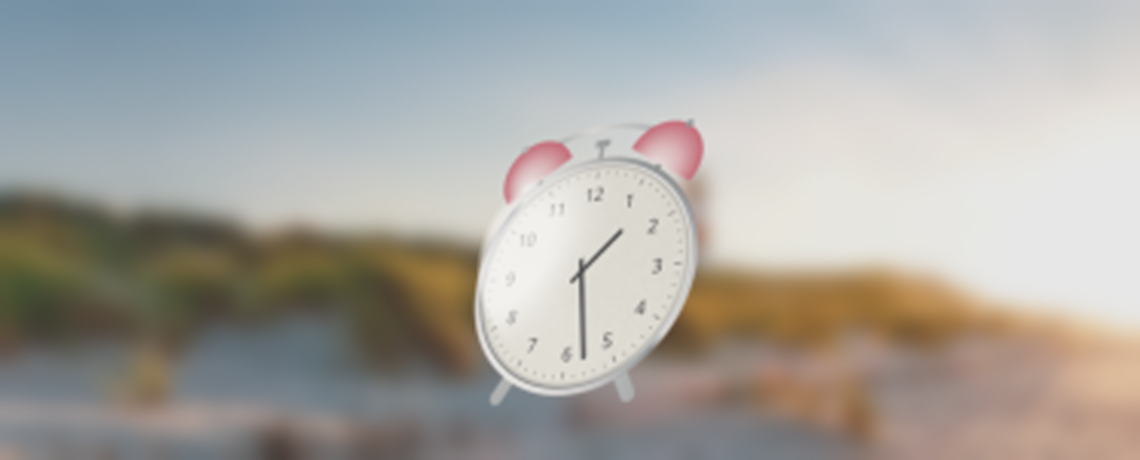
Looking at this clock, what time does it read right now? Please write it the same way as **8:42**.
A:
**1:28**
